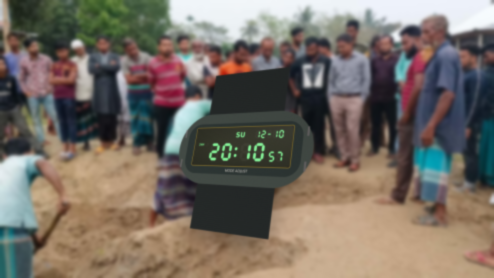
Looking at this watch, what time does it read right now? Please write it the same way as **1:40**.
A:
**20:10**
